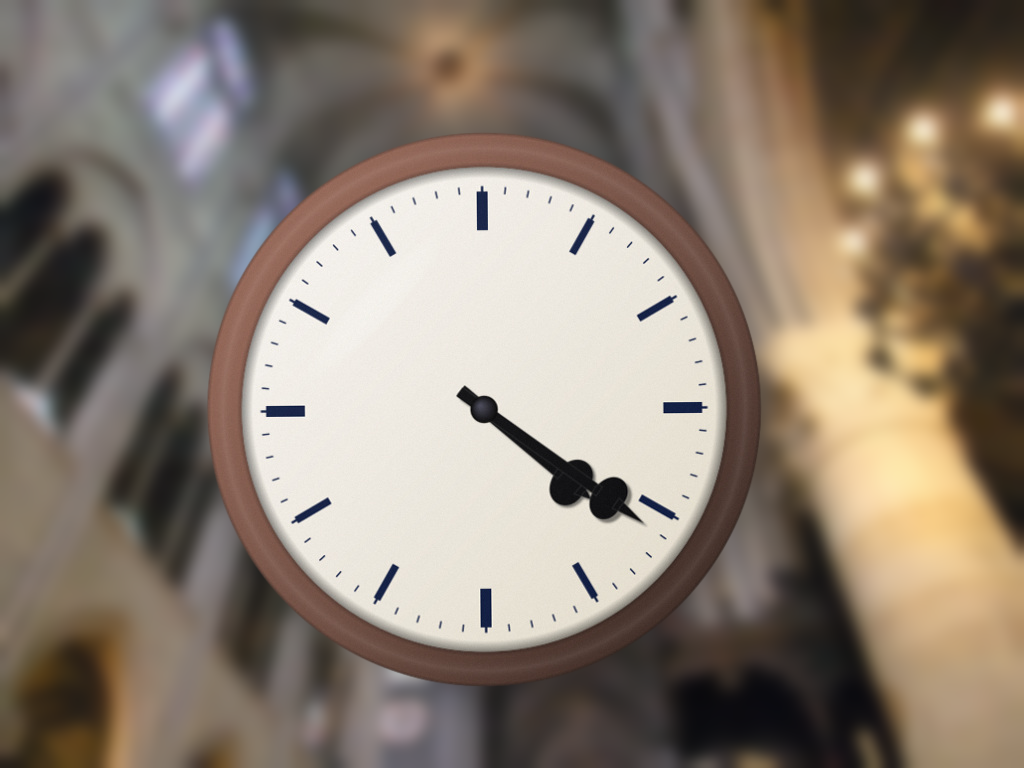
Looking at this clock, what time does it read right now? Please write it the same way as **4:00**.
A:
**4:21**
